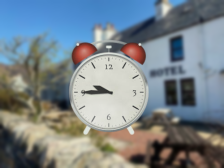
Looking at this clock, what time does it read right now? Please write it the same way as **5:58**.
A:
**9:45**
